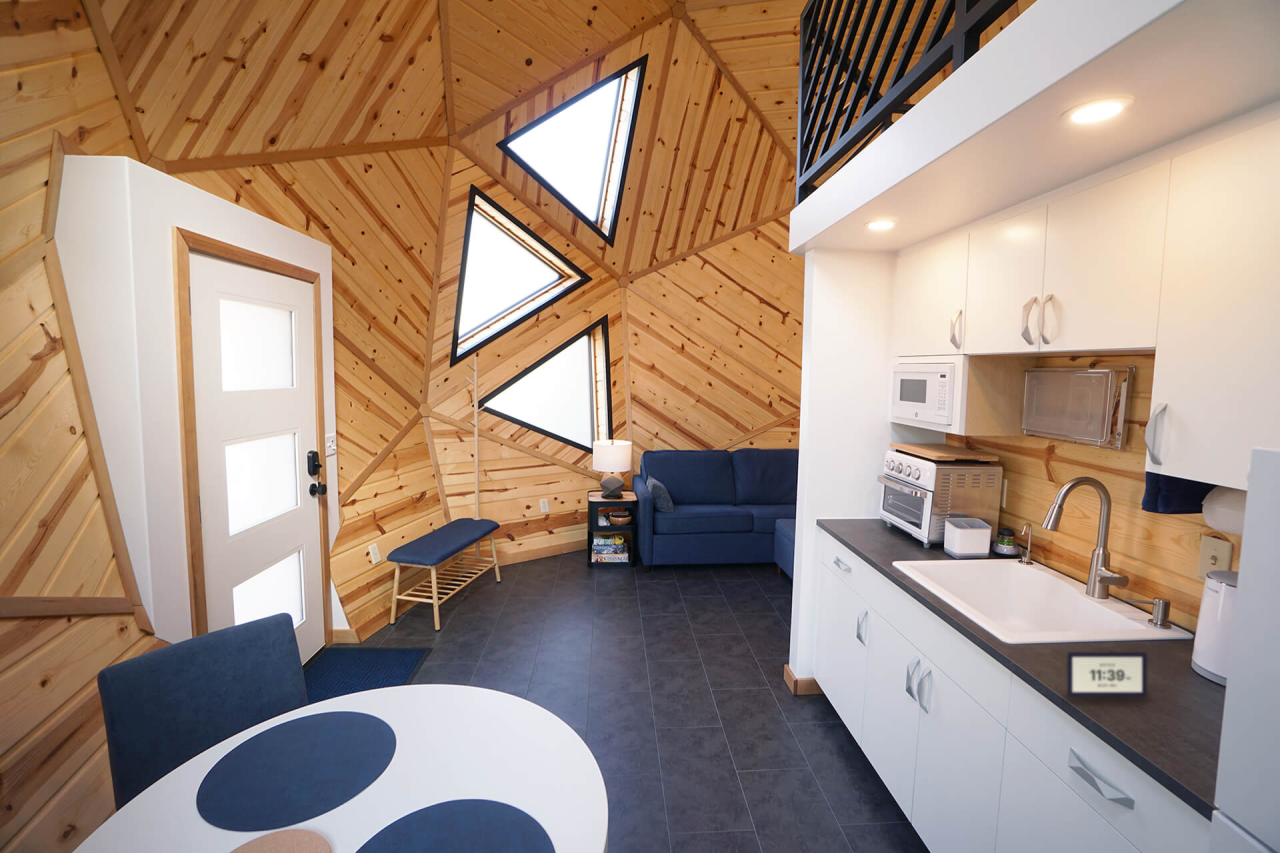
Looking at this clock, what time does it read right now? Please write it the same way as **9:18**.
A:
**11:39**
